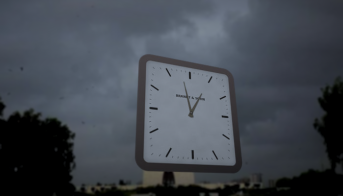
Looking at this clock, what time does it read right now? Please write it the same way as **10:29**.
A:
**12:58**
